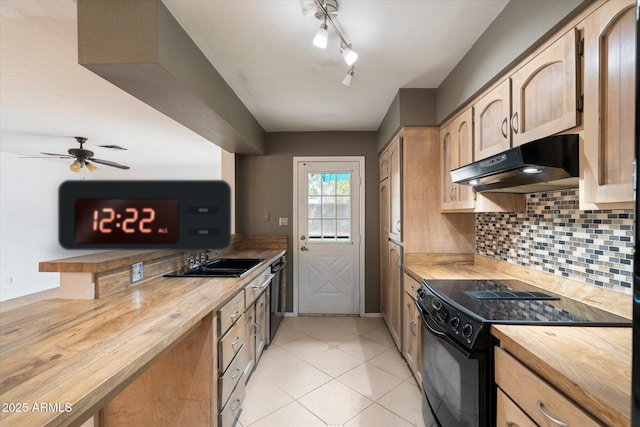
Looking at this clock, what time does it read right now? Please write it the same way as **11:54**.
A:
**12:22**
